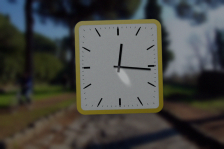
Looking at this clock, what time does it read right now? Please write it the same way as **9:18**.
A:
**12:16**
